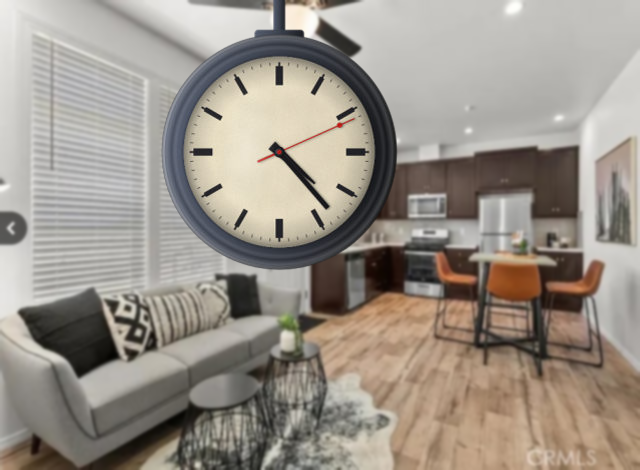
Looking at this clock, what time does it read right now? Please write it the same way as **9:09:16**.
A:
**4:23:11**
